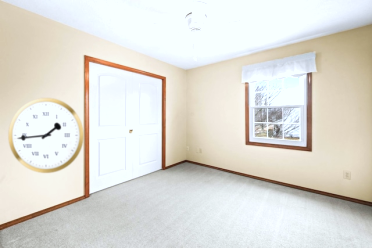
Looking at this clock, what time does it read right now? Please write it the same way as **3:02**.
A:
**1:44**
